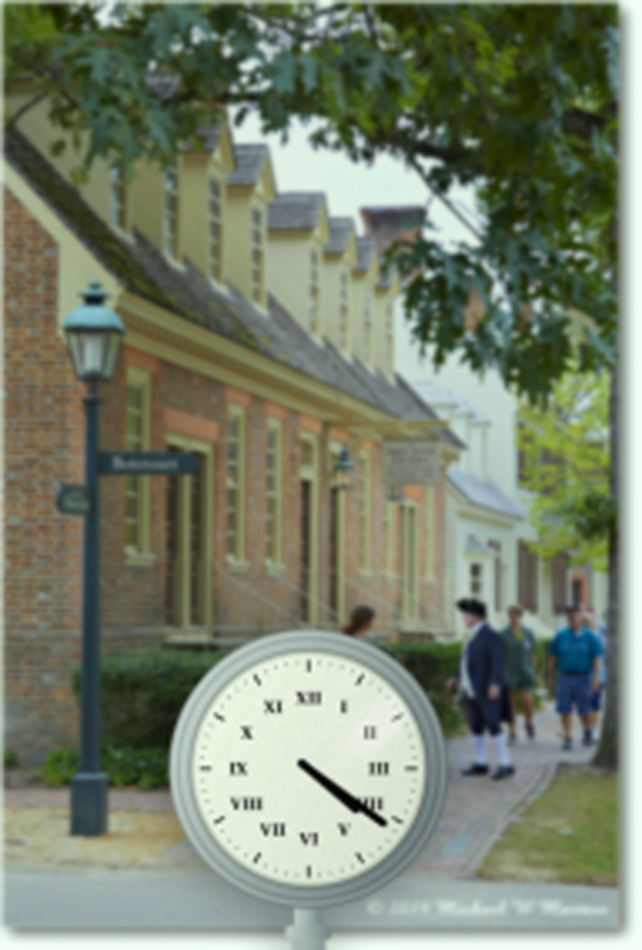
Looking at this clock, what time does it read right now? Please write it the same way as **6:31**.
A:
**4:21**
